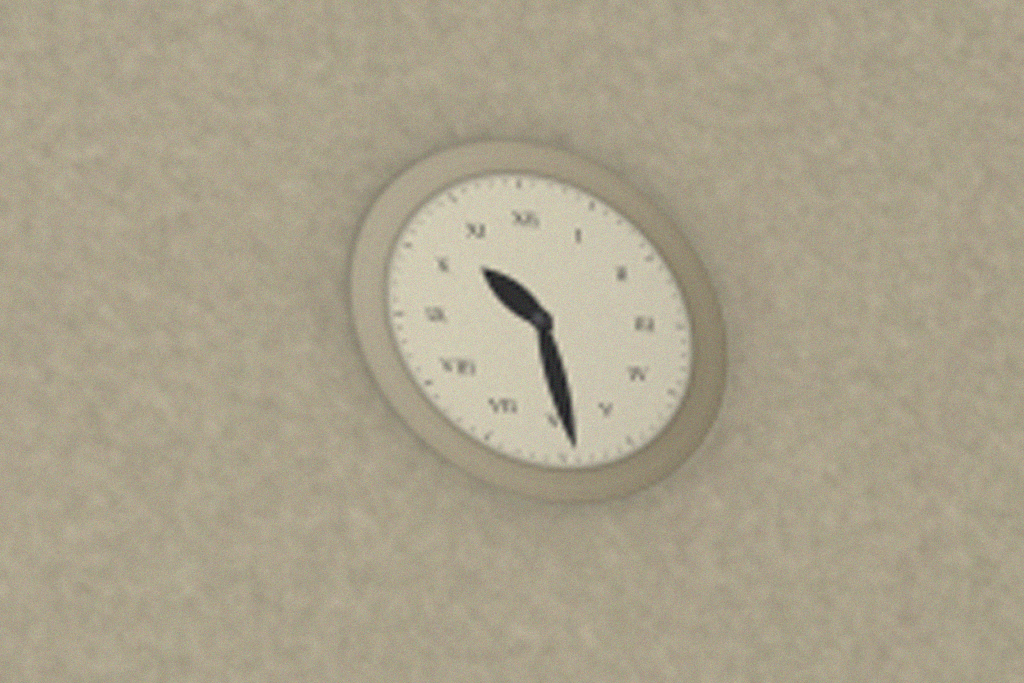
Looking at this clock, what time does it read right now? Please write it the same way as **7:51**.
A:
**10:29**
